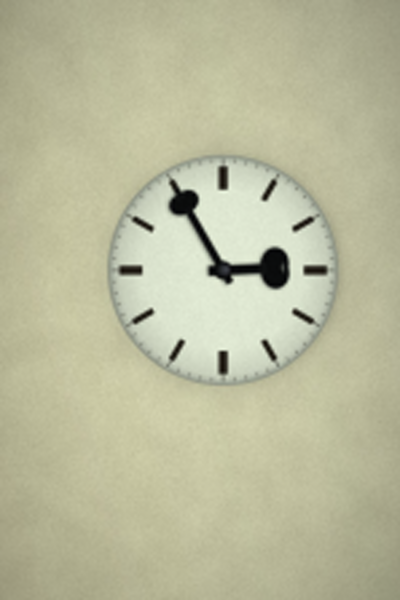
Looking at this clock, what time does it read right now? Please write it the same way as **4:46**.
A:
**2:55**
